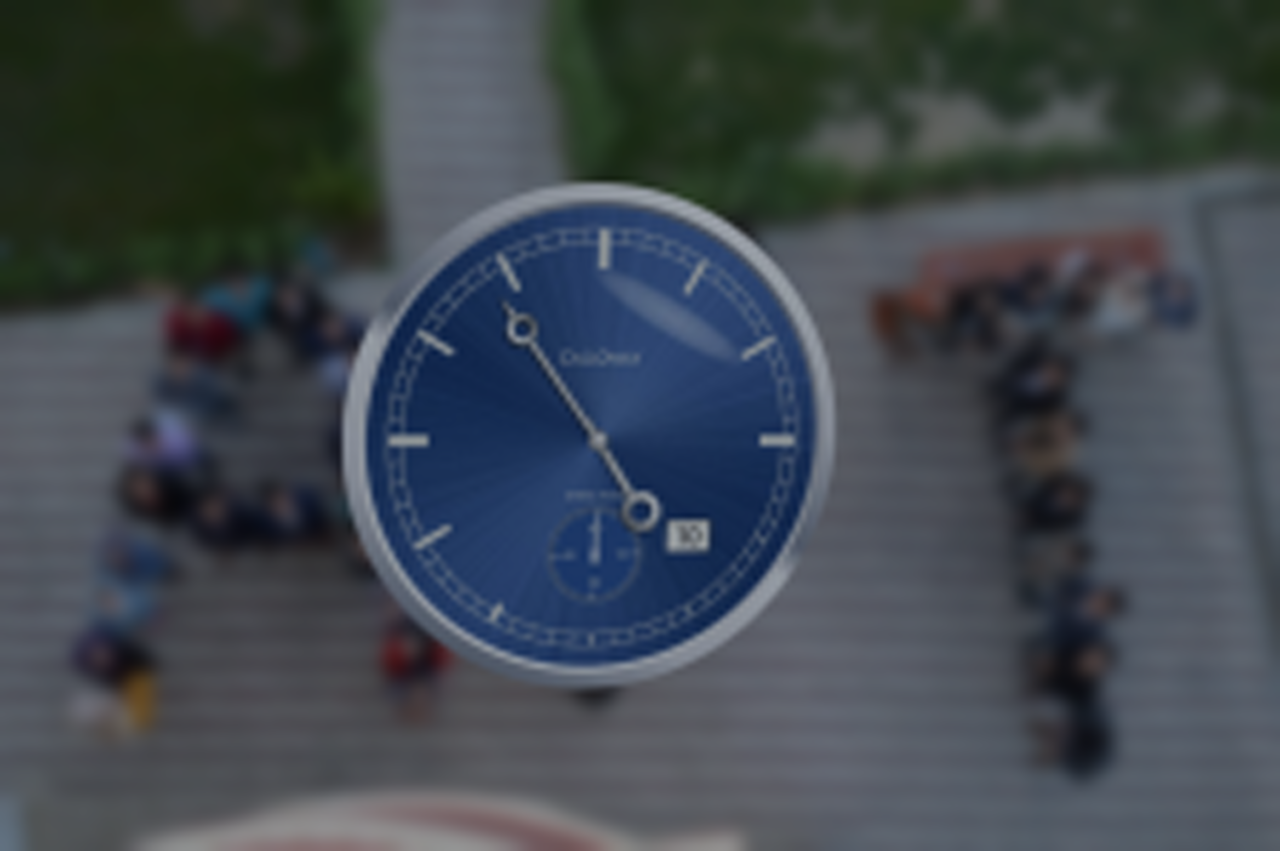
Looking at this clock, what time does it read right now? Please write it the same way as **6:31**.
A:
**4:54**
